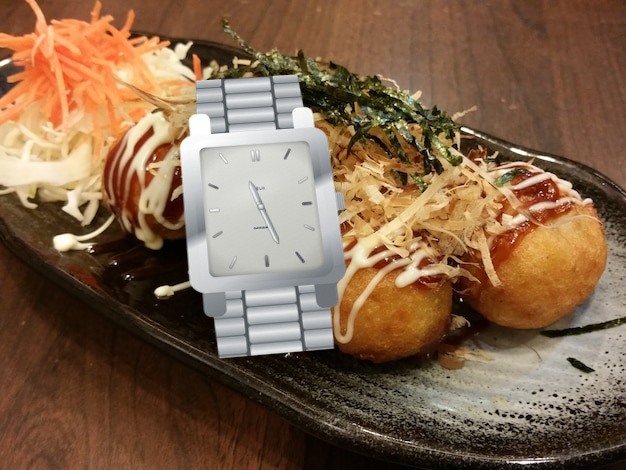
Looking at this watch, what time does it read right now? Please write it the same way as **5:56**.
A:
**11:27**
